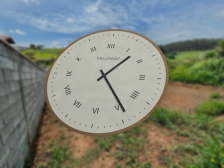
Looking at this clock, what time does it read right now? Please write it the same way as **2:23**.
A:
**1:24**
